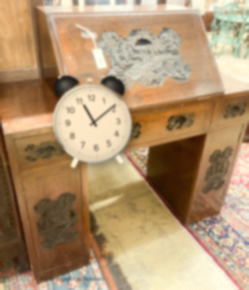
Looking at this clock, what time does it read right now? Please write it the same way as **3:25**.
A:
**11:09**
